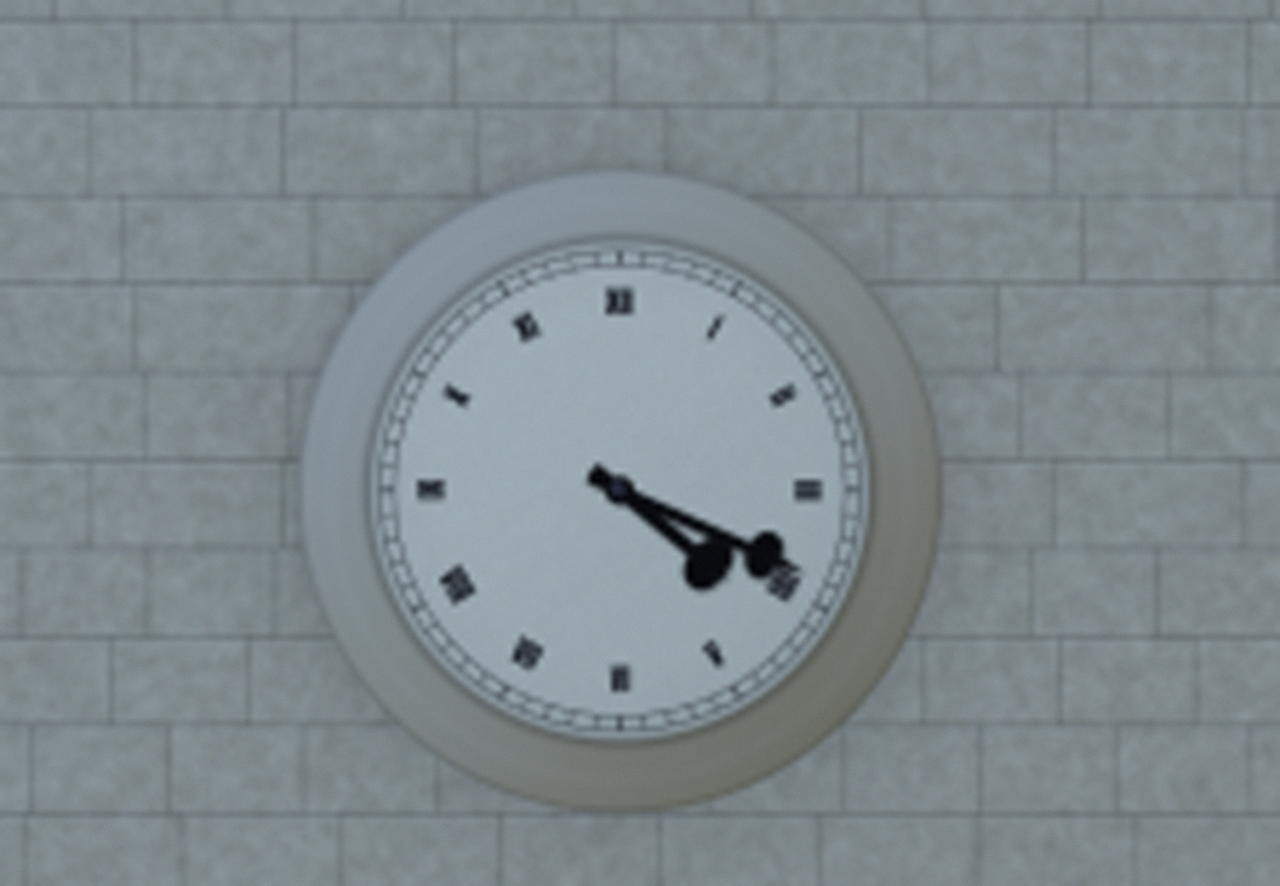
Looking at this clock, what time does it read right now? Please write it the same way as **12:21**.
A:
**4:19**
